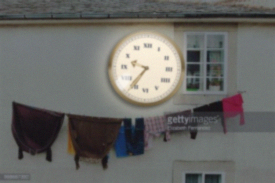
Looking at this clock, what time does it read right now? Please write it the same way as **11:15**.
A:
**9:36**
